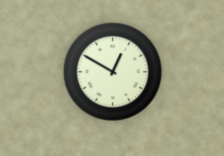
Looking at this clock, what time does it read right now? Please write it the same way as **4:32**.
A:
**12:50**
